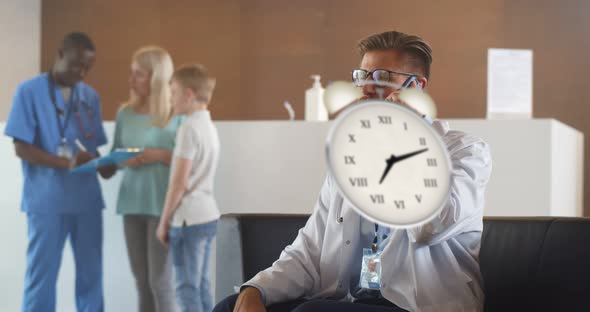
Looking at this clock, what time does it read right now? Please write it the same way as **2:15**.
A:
**7:12**
